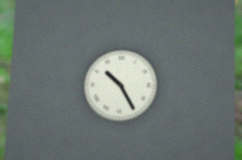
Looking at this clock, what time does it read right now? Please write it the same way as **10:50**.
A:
**10:25**
